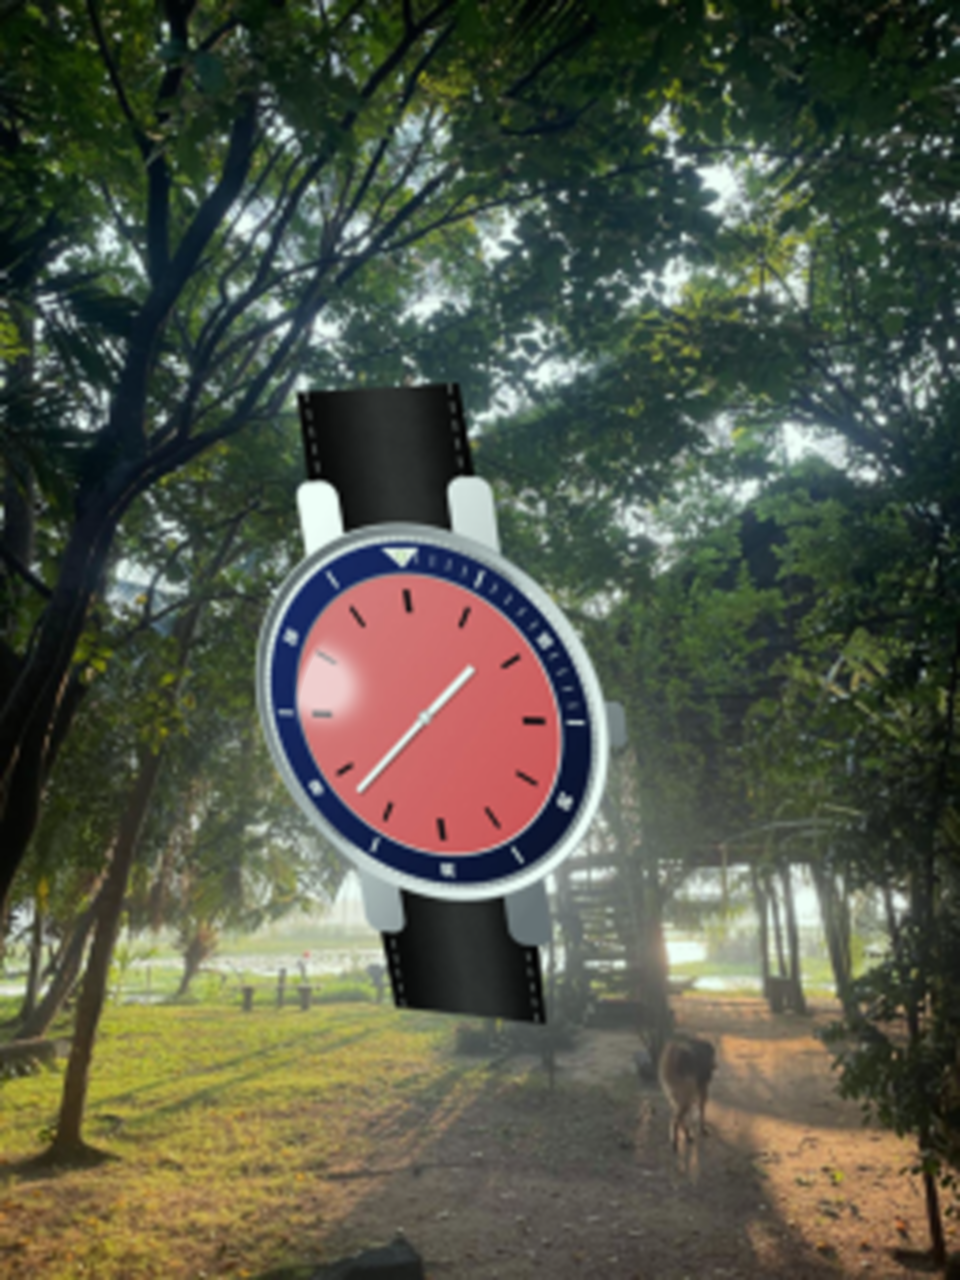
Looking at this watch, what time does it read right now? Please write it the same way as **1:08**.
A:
**1:38**
